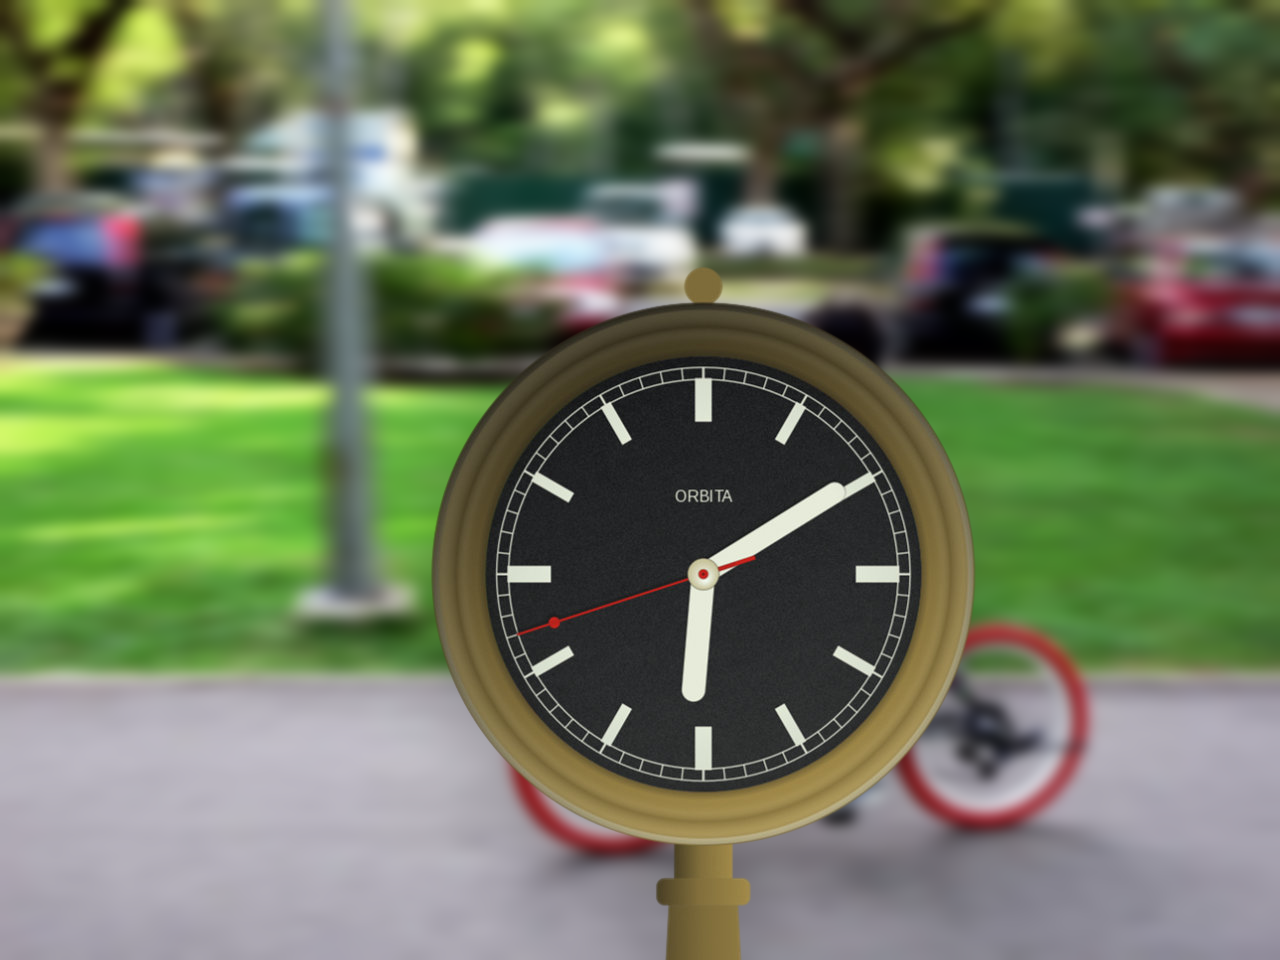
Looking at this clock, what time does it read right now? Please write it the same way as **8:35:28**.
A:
**6:09:42**
